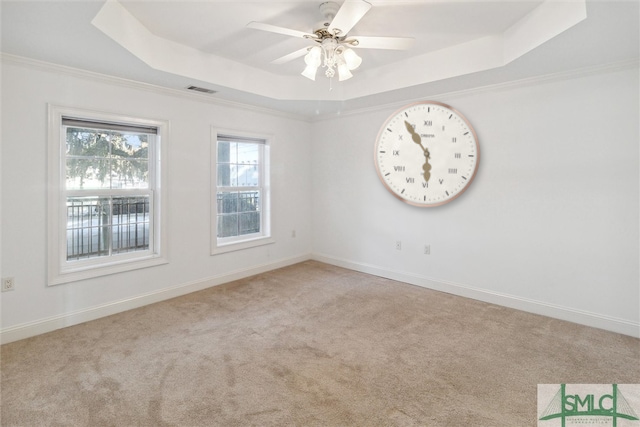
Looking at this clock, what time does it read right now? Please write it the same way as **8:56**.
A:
**5:54**
